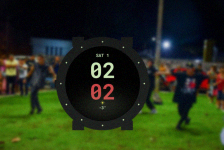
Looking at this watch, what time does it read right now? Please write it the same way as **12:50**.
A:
**2:02**
